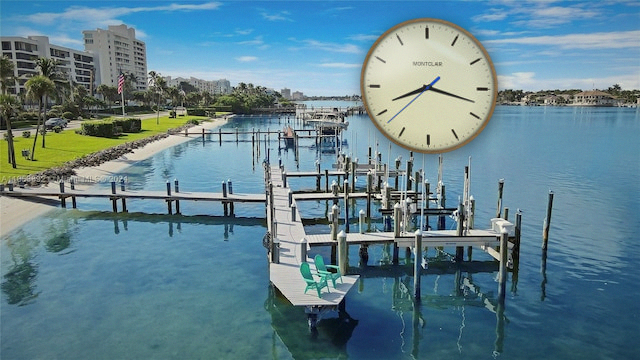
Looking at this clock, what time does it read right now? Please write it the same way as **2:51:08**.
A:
**8:17:38**
